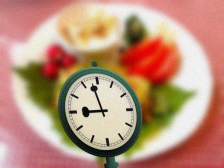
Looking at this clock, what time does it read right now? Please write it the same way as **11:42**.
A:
**8:58**
